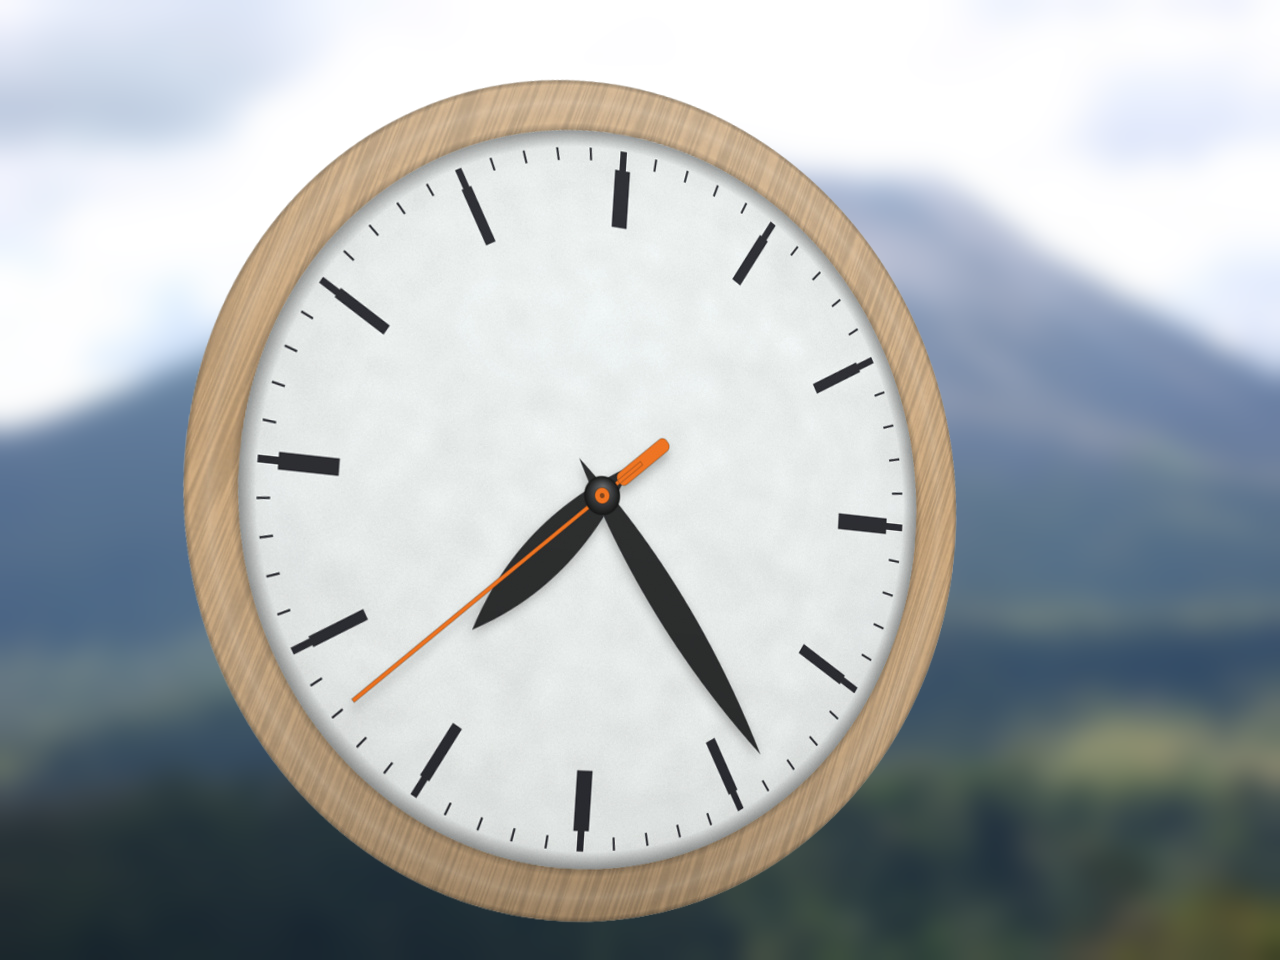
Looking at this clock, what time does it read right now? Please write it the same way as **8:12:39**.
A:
**7:23:38**
